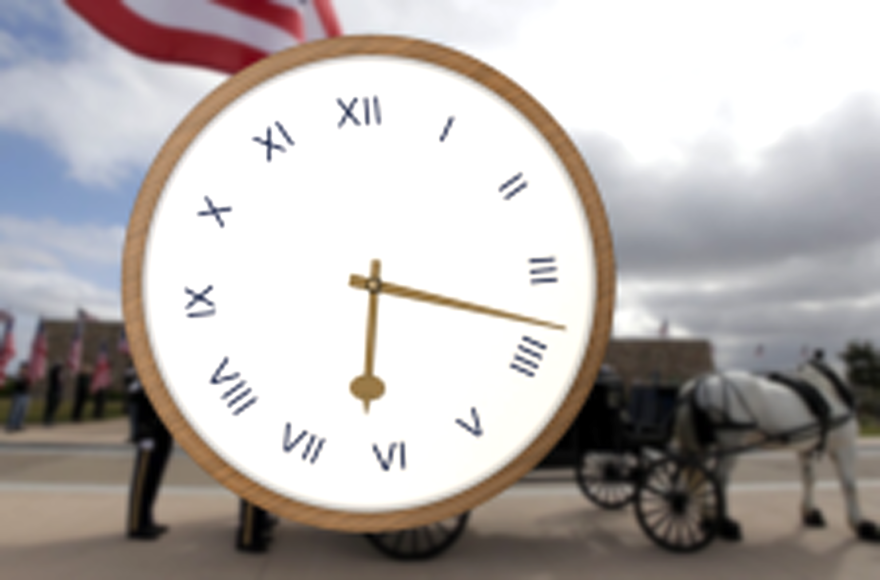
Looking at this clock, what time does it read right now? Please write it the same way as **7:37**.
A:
**6:18**
